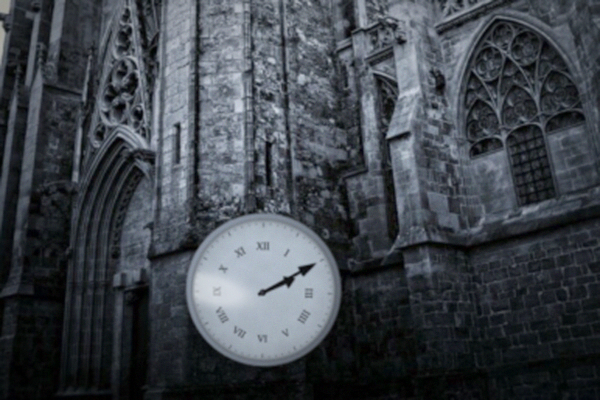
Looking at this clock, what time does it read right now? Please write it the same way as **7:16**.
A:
**2:10**
